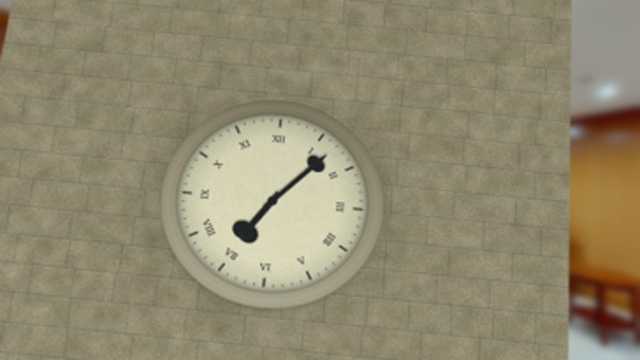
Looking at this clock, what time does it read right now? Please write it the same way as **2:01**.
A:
**7:07**
